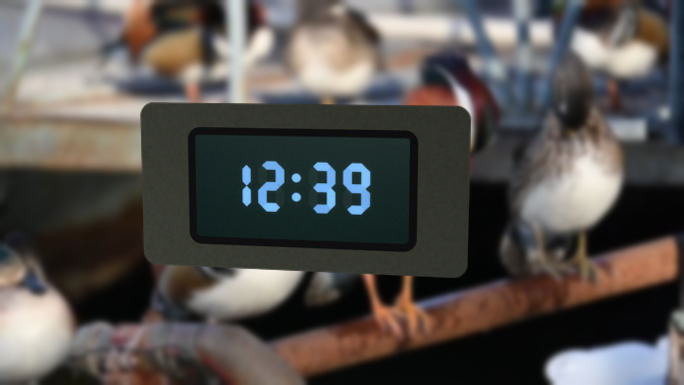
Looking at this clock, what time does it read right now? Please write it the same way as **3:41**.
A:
**12:39**
